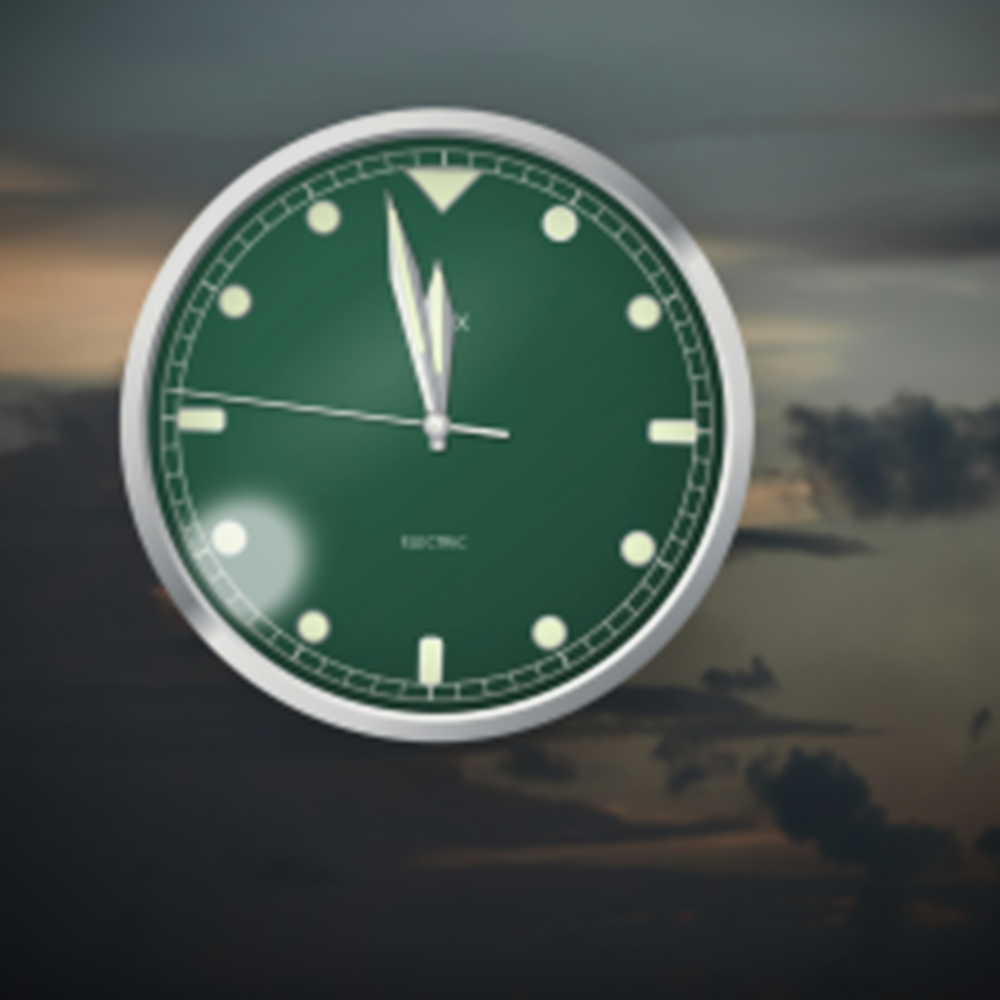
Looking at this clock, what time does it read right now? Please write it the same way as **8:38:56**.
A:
**11:57:46**
